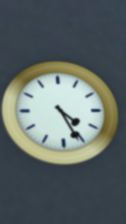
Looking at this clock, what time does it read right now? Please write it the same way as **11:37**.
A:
**4:26**
